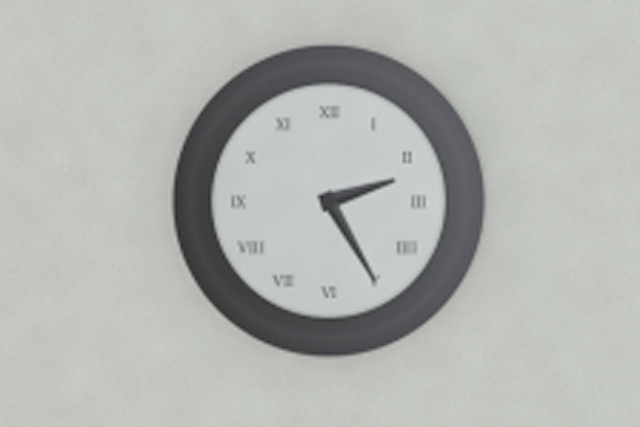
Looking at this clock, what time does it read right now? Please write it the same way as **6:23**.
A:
**2:25**
